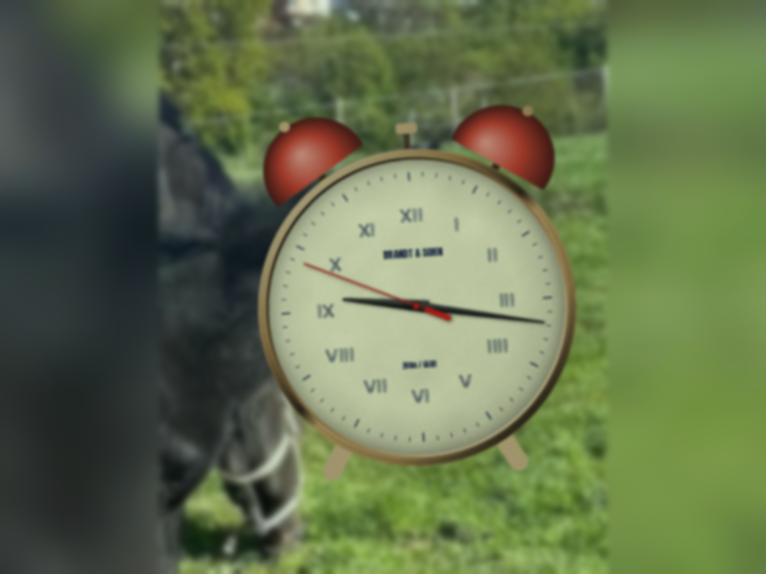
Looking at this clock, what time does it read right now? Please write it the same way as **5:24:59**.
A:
**9:16:49**
